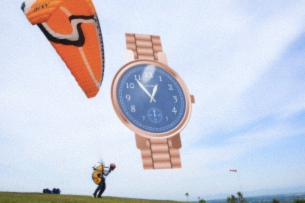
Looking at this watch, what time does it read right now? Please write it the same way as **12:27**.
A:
**12:54**
